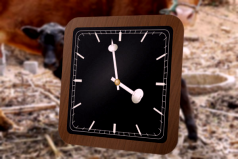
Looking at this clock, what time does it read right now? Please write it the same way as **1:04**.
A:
**3:58**
